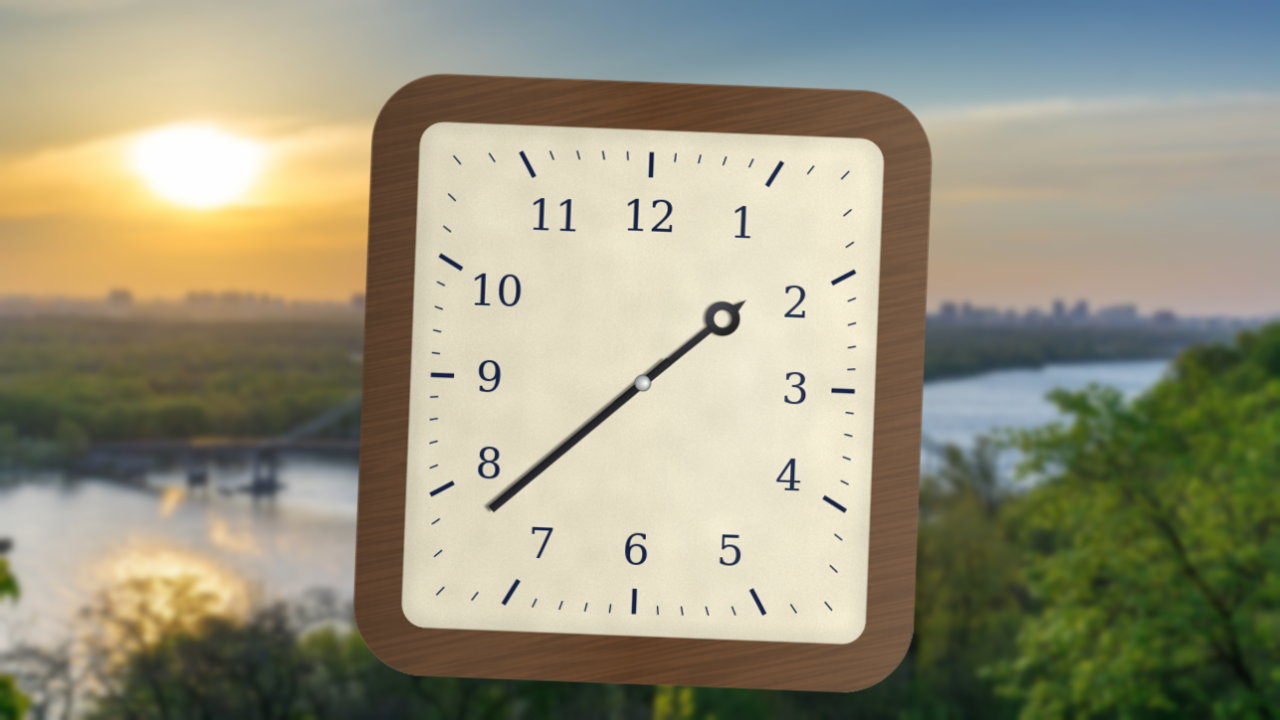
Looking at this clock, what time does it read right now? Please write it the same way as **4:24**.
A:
**1:38**
